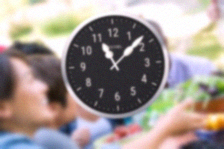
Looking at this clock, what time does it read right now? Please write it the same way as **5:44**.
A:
**11:08**
